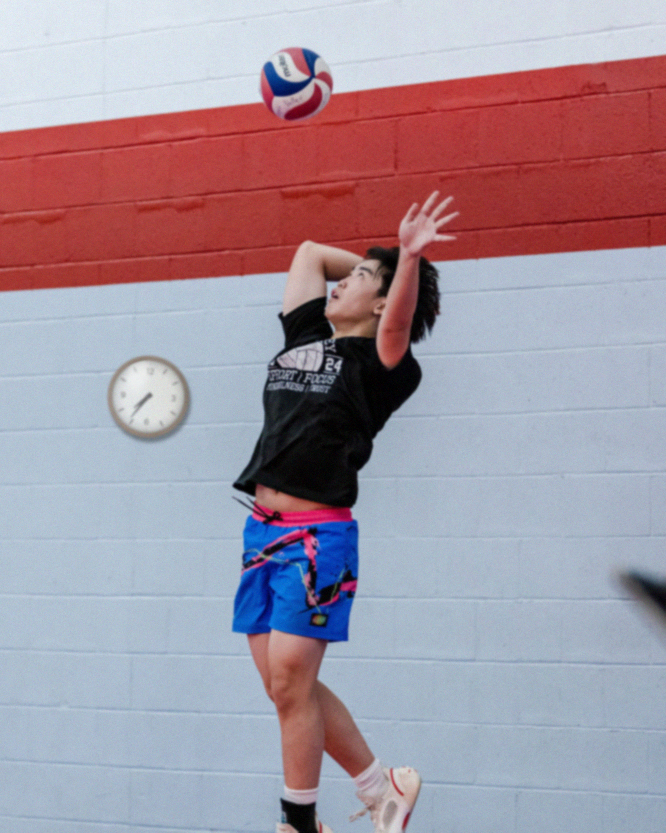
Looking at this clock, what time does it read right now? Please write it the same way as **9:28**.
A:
**7:36**
